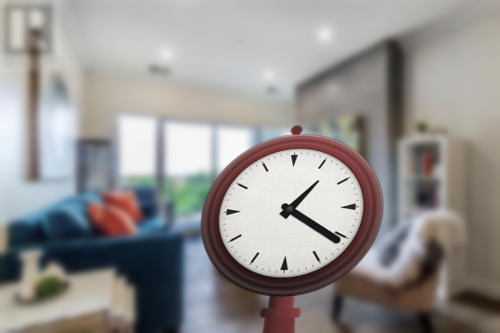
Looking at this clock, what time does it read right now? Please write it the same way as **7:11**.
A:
**1:21**
